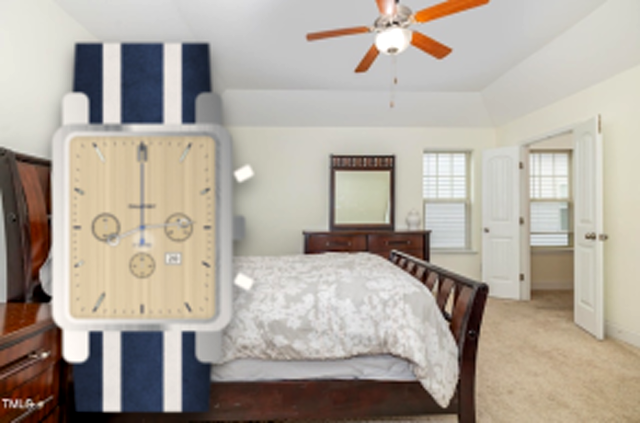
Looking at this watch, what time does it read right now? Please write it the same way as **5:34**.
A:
**8:14**
